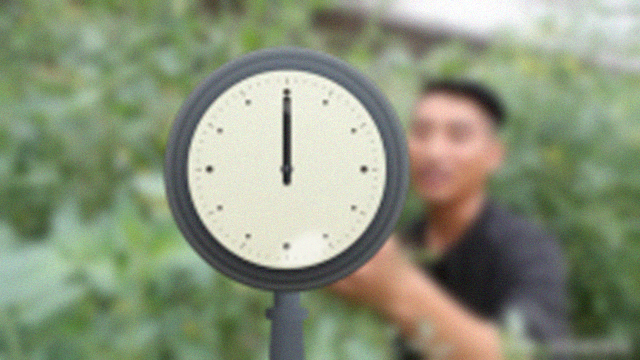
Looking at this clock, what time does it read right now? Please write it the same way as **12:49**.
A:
**12:00**
